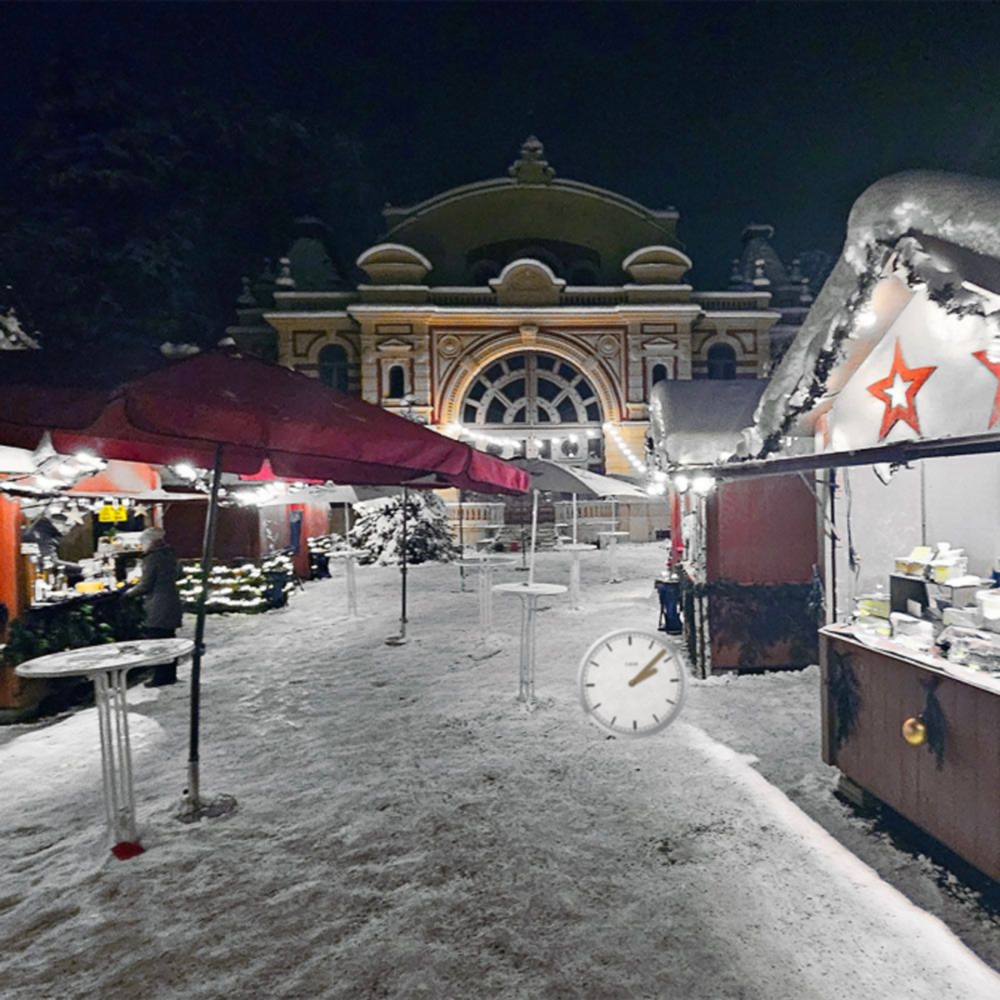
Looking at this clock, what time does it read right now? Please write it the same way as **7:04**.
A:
**2:08**
